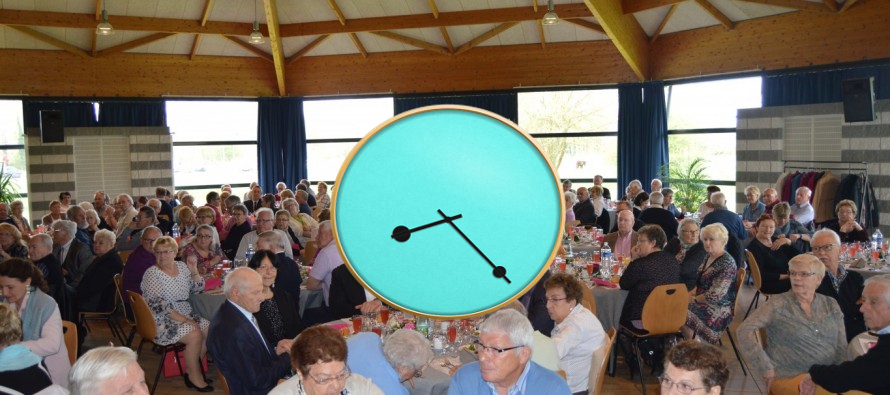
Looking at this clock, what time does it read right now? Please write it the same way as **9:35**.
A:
**8:23**
